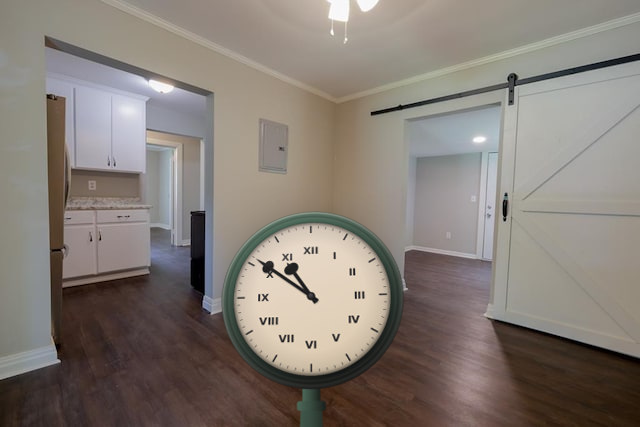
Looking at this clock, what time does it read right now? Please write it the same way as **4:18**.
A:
**10:51**
